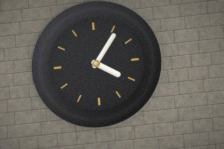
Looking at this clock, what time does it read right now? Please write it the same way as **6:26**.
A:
**4:06**
